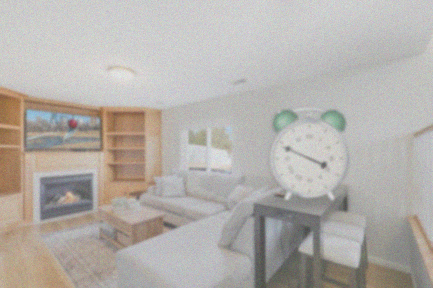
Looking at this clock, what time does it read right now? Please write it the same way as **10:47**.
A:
**3:49**
